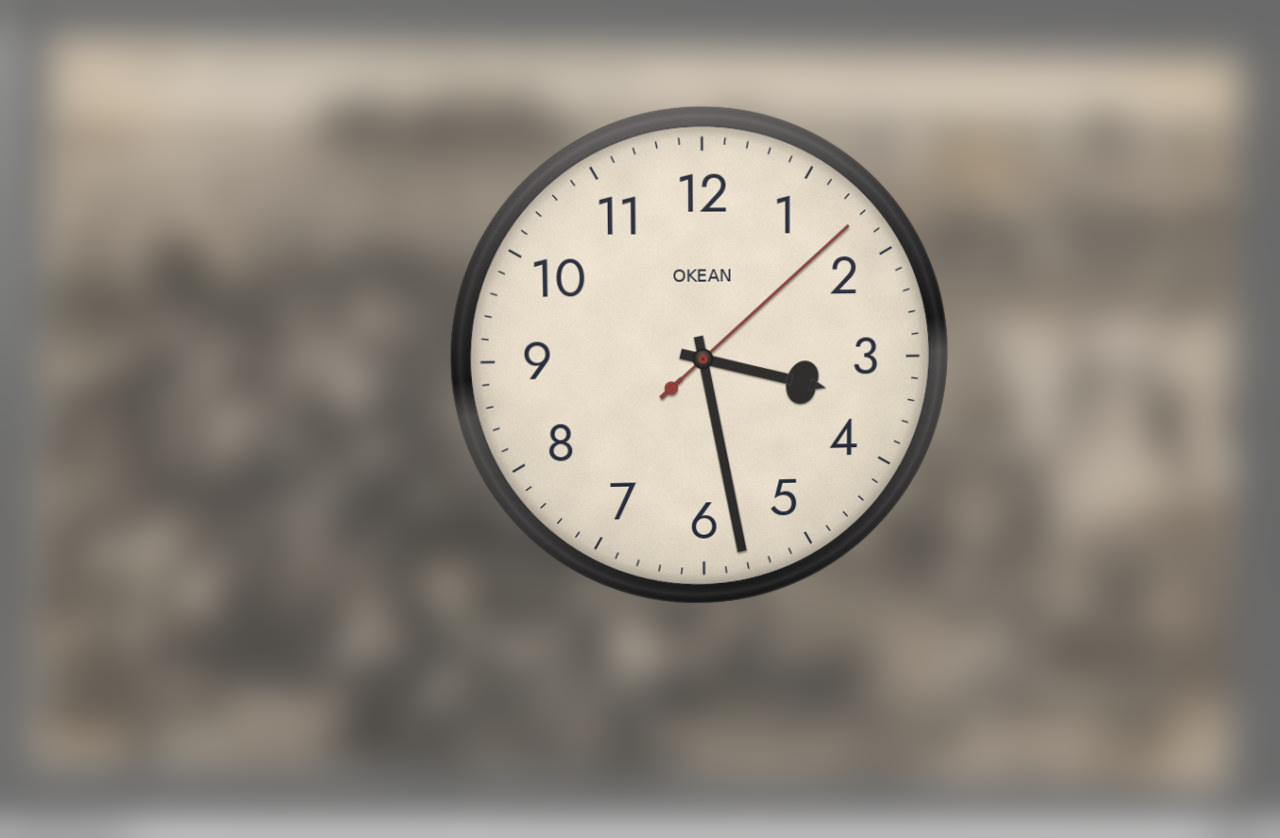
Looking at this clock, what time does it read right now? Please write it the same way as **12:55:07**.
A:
**3:28:08**
